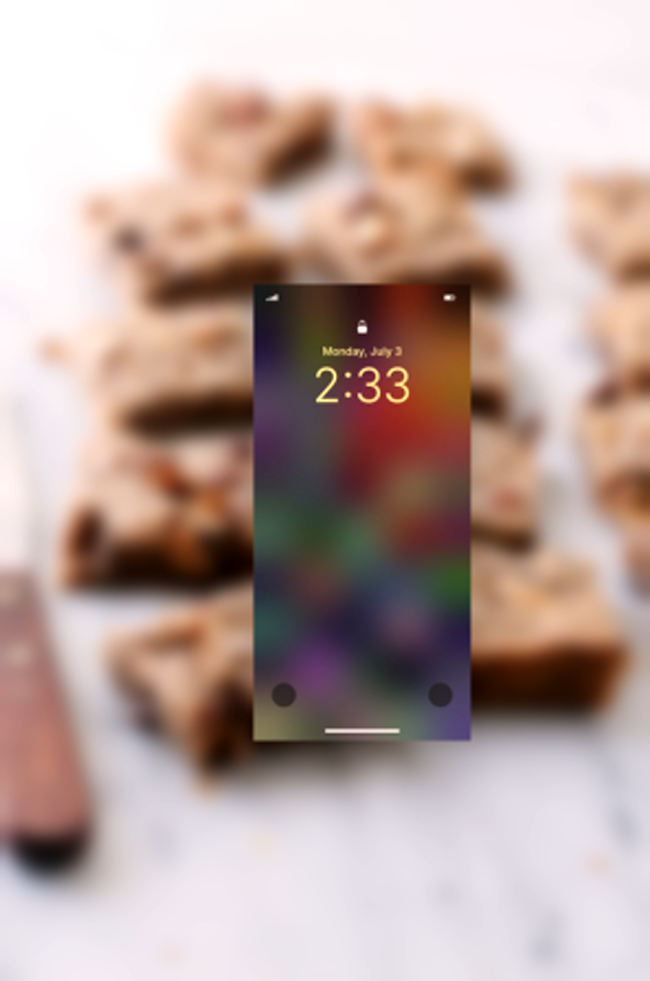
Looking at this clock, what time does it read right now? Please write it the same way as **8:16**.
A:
**2:33**
